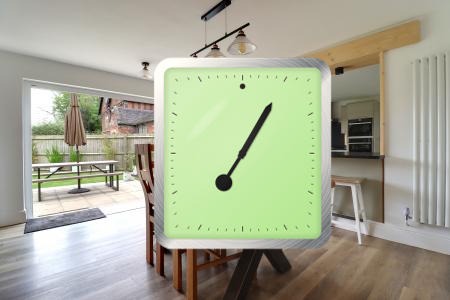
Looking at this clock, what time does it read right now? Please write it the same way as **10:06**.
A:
**7:05**
